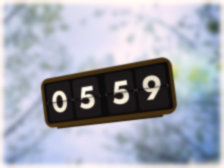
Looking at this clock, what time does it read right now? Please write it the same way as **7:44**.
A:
**5:59**
